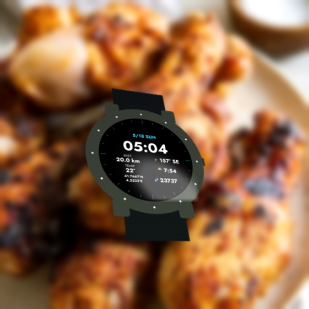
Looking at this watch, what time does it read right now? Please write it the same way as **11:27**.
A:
**5:04**
